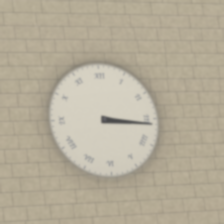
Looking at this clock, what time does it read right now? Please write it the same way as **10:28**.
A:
**3:16**
